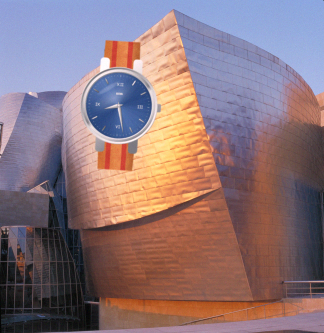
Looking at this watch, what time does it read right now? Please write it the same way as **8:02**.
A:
**8:28**
